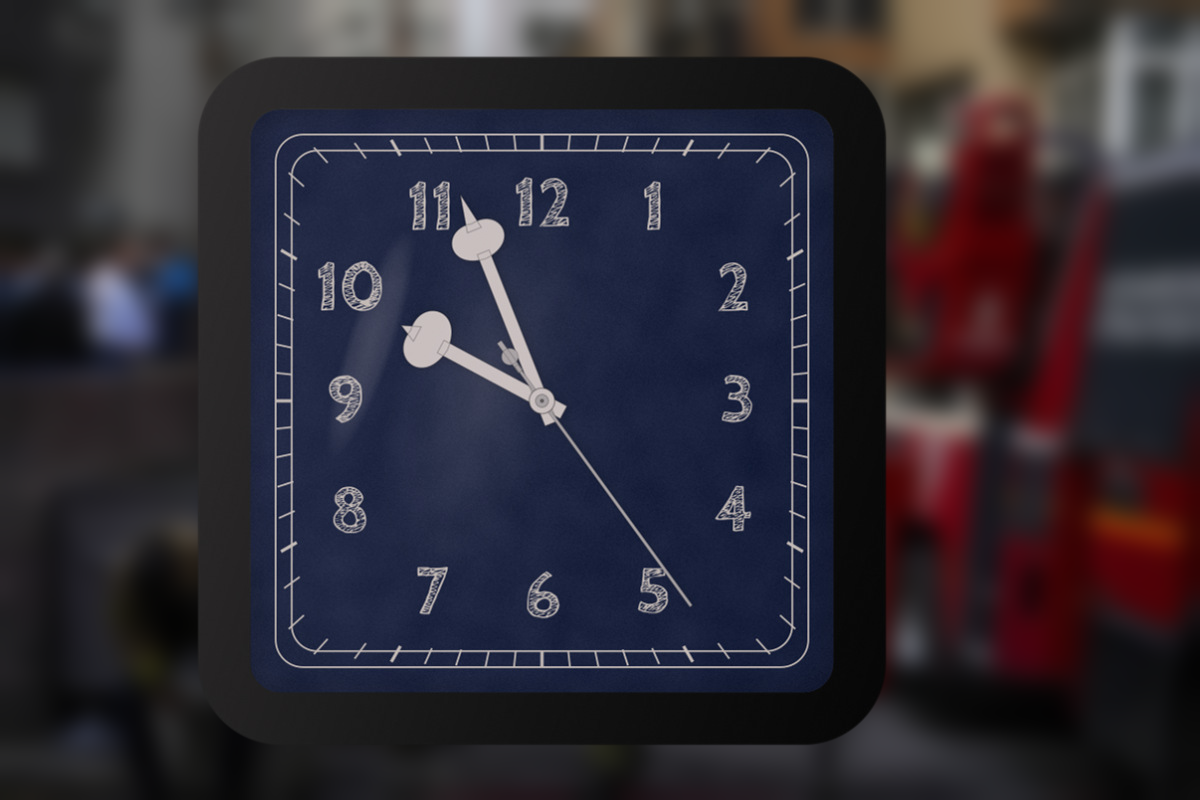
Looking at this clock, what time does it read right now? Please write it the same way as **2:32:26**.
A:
**9:56:24**
